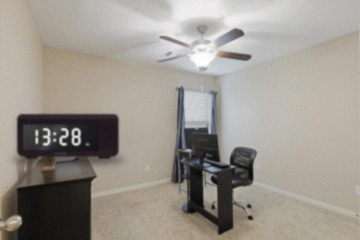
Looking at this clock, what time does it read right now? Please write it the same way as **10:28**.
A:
**13:28**
